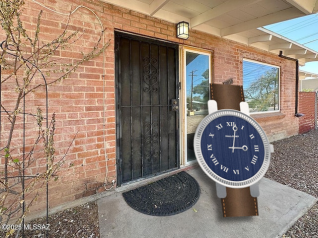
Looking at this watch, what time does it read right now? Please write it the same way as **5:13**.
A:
**3:02**
